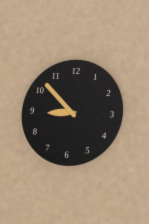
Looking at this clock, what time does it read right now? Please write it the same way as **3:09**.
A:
**8:52**
